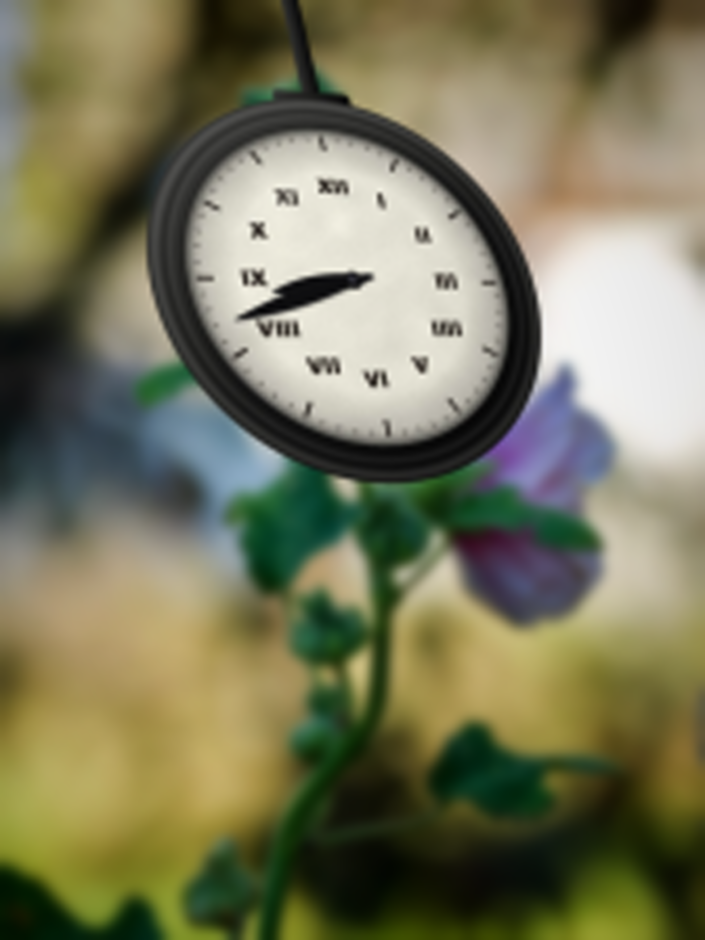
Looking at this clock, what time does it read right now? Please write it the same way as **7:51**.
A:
**8:42**
